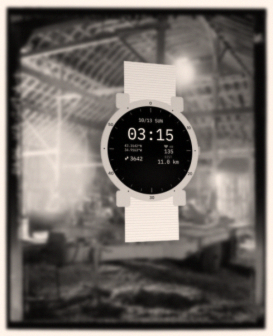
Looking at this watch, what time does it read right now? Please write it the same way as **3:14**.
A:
**3:15**
